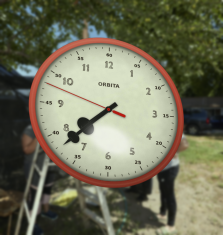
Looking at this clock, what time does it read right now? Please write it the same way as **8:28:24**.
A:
**7:37:48**
